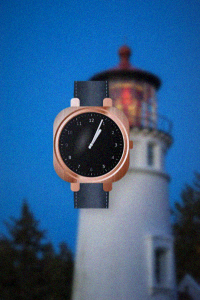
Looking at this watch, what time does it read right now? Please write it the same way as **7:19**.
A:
**1:04**
